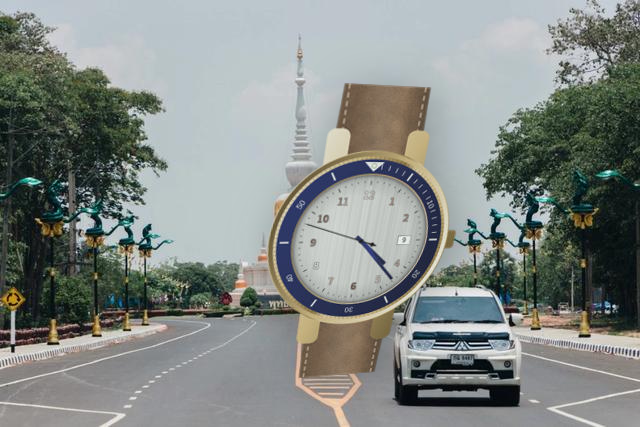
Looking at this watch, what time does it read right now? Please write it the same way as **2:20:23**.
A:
**4:22:48**
